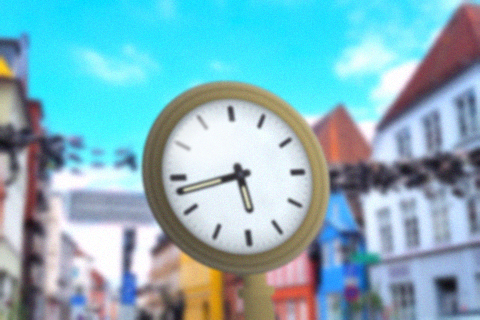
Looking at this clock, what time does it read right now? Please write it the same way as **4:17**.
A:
**5:43**
